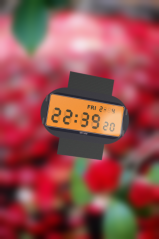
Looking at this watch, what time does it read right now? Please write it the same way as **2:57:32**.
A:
**22:39:20**
